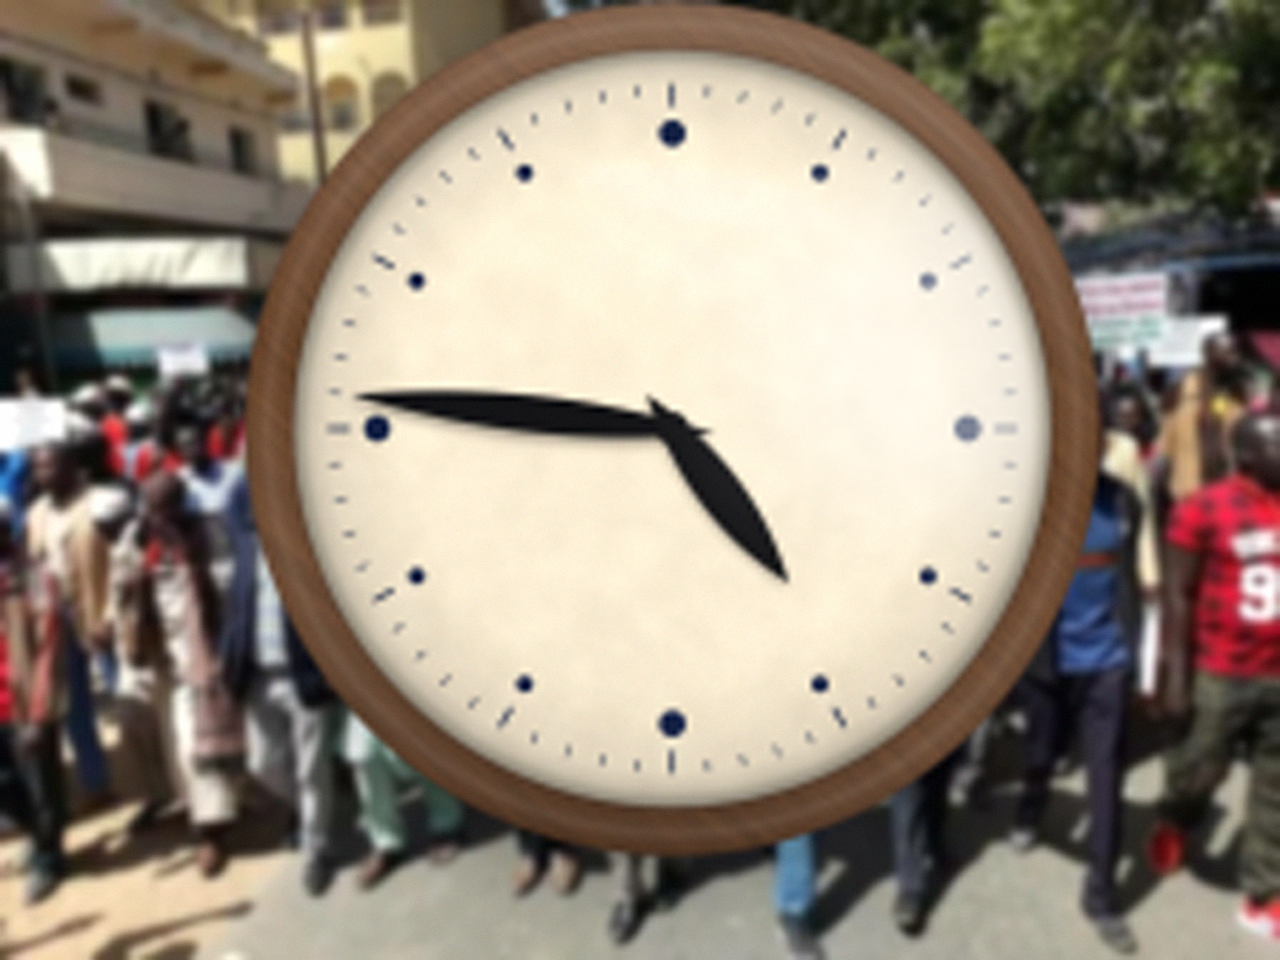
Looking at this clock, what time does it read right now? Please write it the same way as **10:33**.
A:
**4:46**
